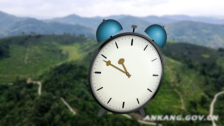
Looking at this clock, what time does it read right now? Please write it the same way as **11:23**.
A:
**10:49**
